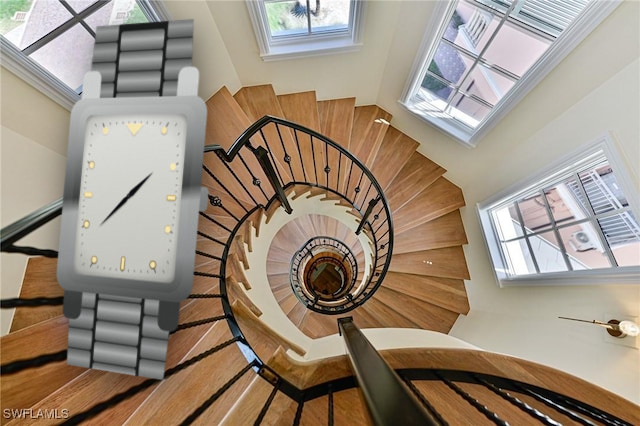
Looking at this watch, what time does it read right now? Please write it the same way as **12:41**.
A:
**1:38**
